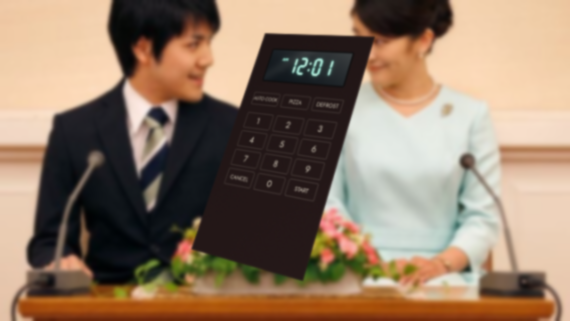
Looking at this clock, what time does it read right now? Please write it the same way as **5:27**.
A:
**12:01**
